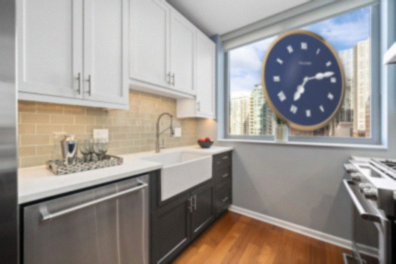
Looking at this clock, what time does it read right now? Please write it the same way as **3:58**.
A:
**7:13**
